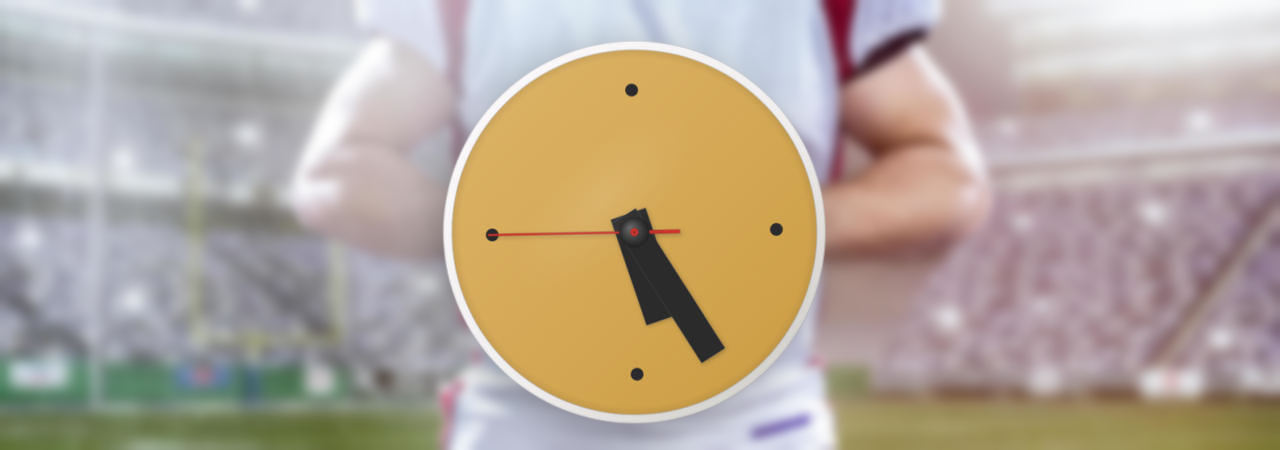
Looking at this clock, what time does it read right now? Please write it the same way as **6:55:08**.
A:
**5:24:45**
